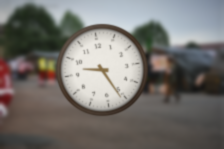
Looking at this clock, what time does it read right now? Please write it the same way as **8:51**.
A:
**9:26**
